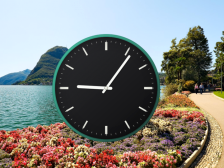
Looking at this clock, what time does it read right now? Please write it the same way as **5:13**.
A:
**9:06**
